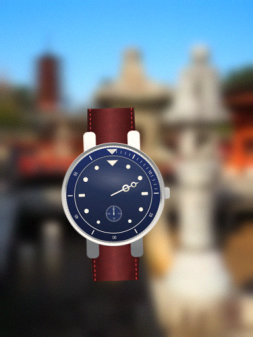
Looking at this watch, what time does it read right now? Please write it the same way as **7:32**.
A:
**2:11**
